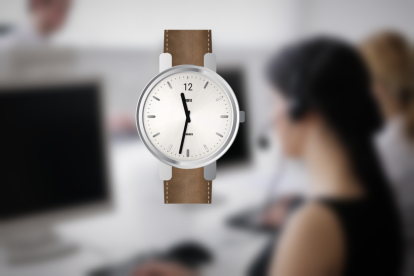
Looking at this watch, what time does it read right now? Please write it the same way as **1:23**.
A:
**11:32**
